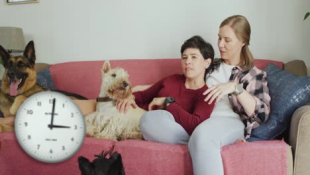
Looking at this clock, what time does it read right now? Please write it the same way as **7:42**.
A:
**3:01**
